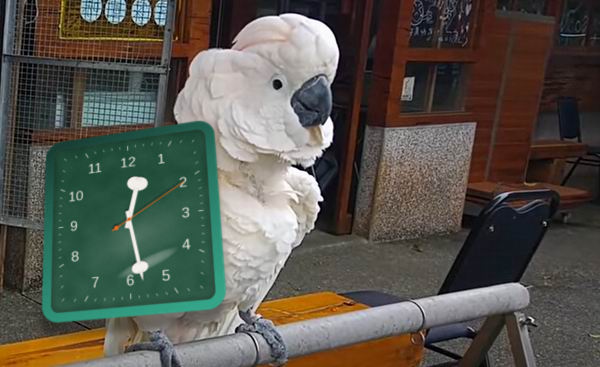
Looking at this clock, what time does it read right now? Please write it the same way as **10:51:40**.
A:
**12:28:10**
